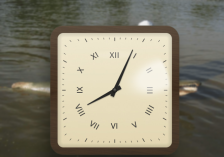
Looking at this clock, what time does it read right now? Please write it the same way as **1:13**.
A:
**8:04**
